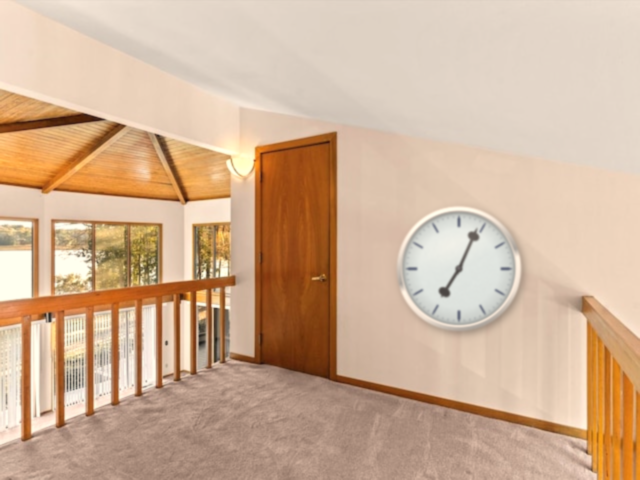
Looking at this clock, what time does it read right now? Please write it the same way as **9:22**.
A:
**7:04**
